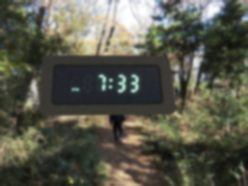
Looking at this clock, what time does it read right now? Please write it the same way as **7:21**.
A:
**7:33**
